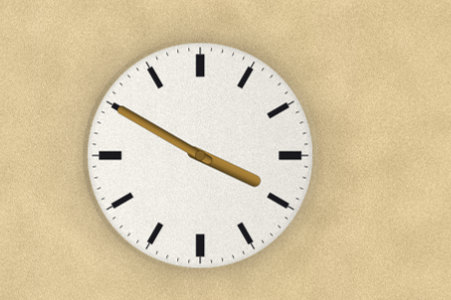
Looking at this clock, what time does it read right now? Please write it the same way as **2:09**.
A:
**3:50**
